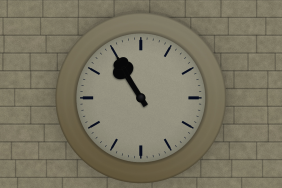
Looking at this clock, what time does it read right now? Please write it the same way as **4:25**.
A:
**10:55**
